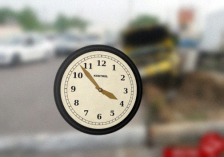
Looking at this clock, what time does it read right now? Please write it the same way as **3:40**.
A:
**3:53**
